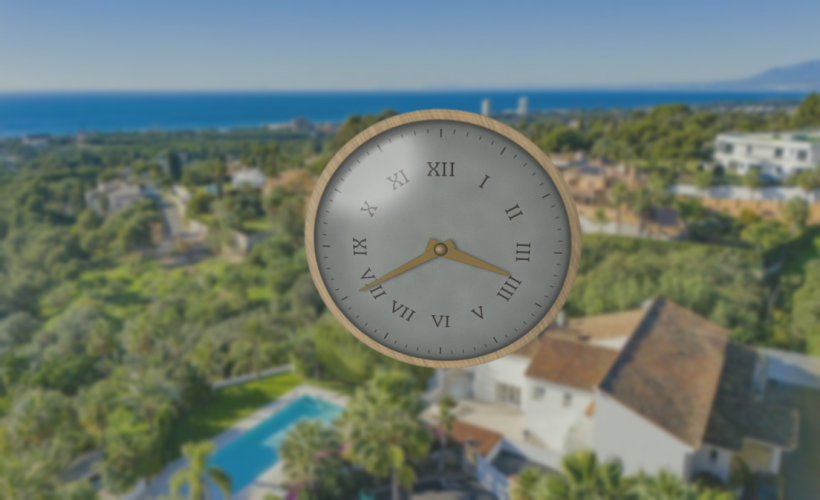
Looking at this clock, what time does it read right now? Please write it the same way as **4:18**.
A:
**3:40**
